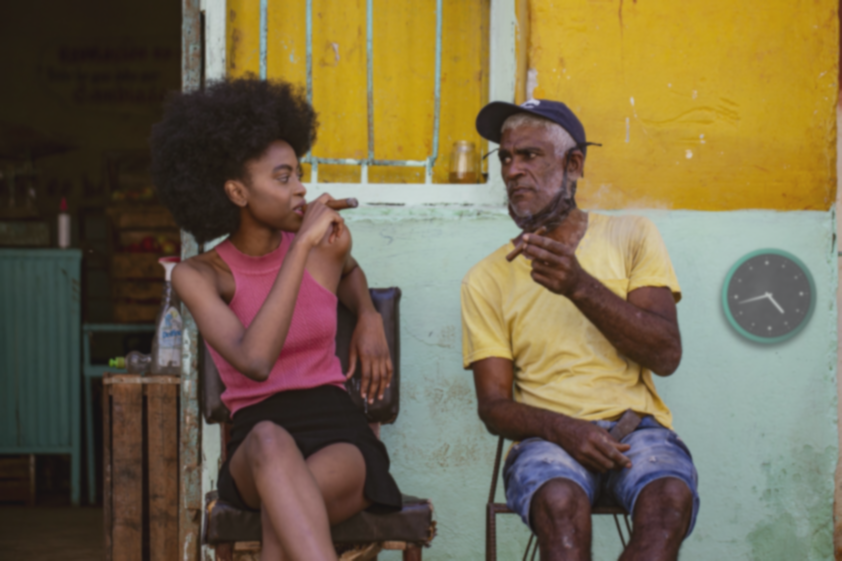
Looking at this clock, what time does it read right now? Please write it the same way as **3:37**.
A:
**4:43**
